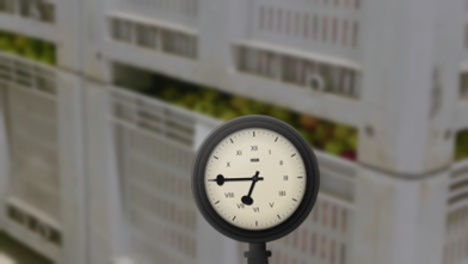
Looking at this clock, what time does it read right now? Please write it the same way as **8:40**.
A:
**6:45**
